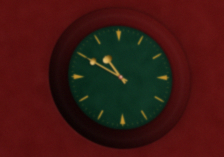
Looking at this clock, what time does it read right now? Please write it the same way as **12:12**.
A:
**10:50**
